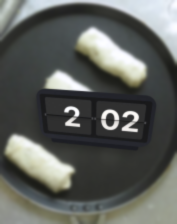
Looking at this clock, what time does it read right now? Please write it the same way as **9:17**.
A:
**2:02**
